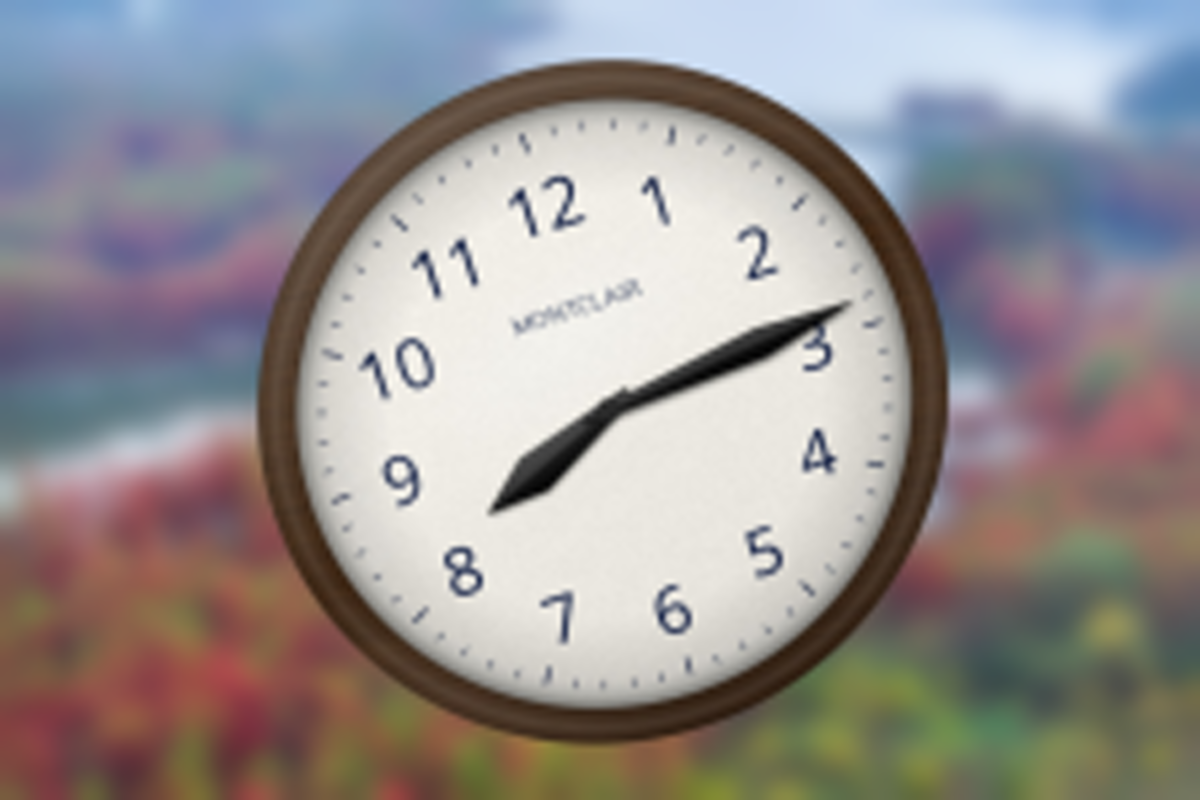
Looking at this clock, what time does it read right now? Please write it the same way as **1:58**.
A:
**8:14**
